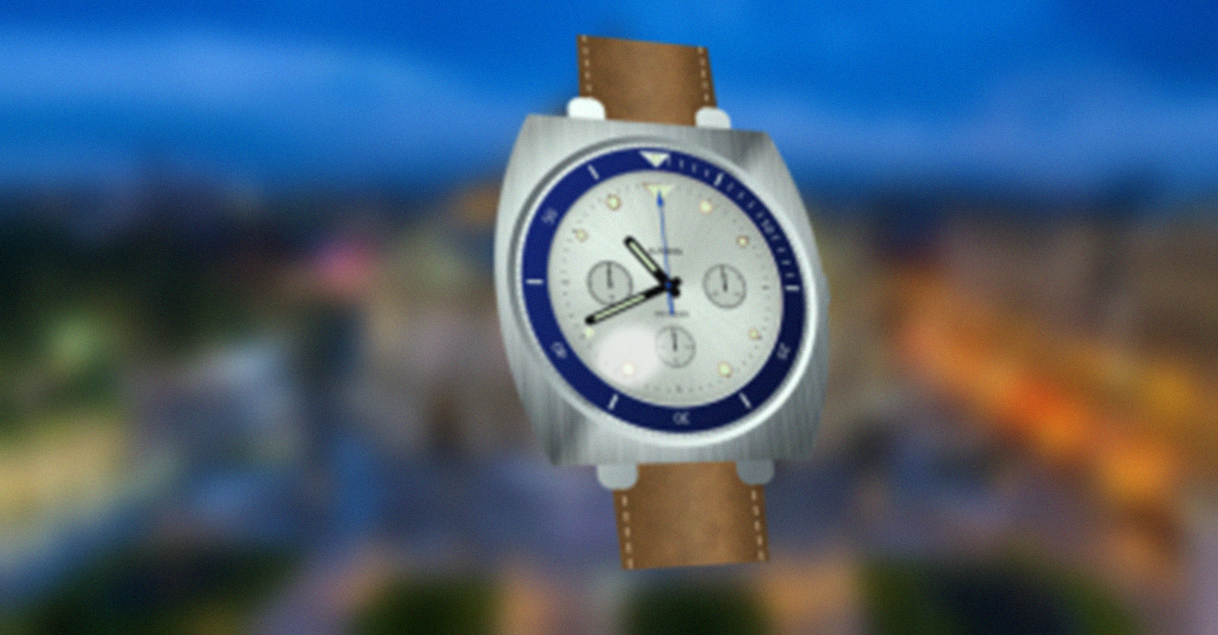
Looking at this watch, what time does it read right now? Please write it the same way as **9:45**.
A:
**10:41**
